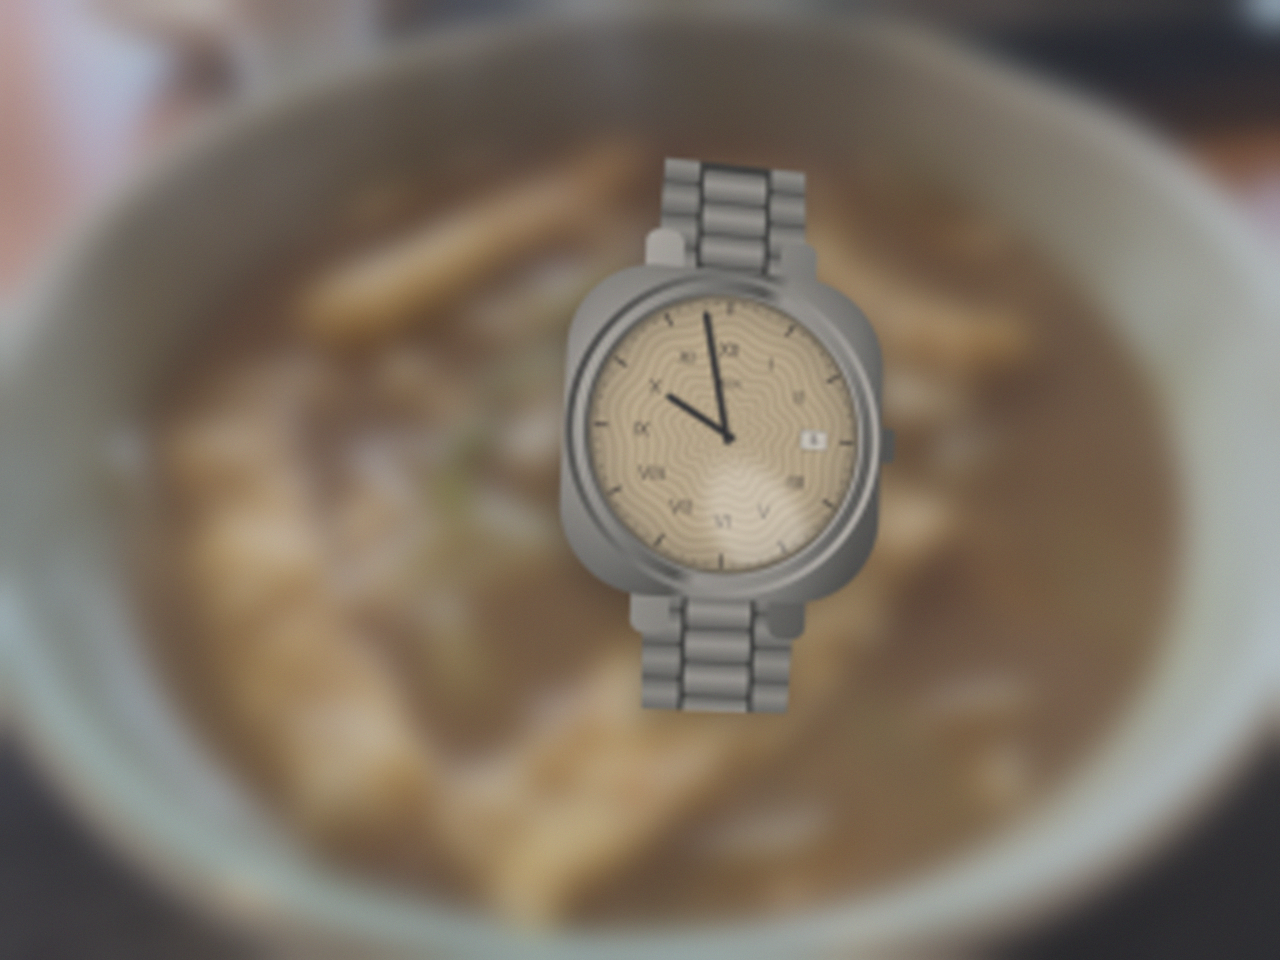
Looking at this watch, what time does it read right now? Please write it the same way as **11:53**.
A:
**9:58**
